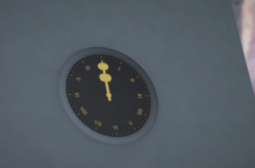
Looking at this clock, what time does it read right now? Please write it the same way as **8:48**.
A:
**12:00**
